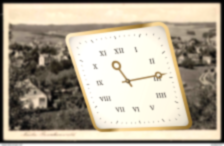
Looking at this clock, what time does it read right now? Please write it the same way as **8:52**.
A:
**11:14**
